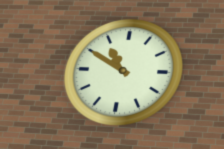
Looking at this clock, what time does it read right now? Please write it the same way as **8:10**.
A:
**10:50**
